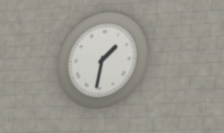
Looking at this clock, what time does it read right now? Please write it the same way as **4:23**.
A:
**1:31**
